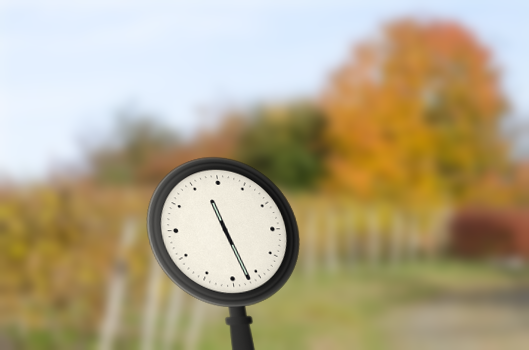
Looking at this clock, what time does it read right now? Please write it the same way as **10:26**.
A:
**11:27**
